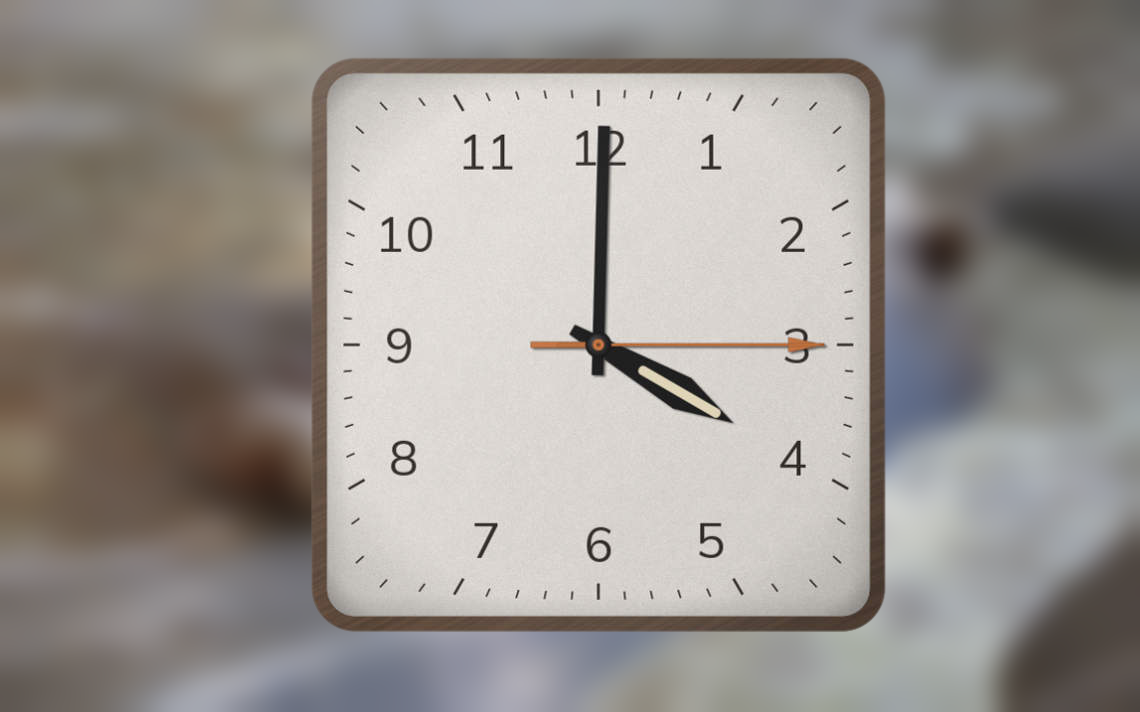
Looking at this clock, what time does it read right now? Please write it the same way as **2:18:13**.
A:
**4:00:15**
